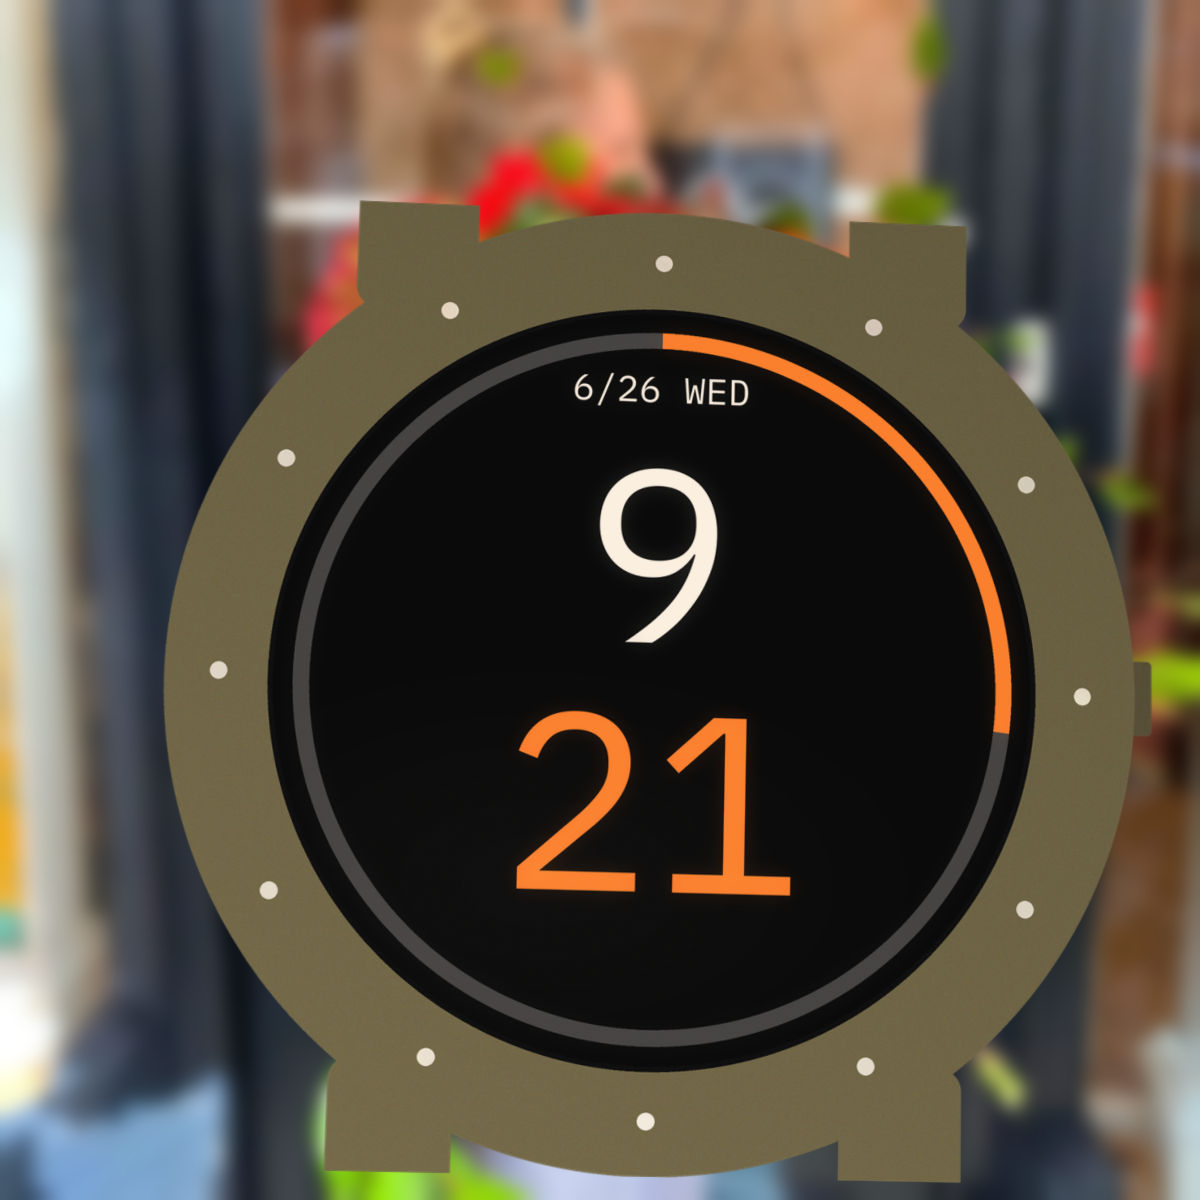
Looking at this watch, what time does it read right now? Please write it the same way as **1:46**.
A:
**9:21**
